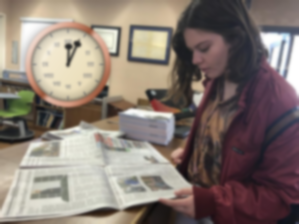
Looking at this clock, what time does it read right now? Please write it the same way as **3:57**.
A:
**12:04**
